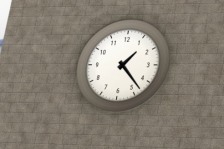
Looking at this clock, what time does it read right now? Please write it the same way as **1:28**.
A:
**1:23**
